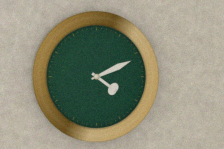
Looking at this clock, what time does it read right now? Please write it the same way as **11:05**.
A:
**4:11**
